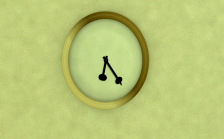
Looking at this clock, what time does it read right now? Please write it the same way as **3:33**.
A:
**6:24**
